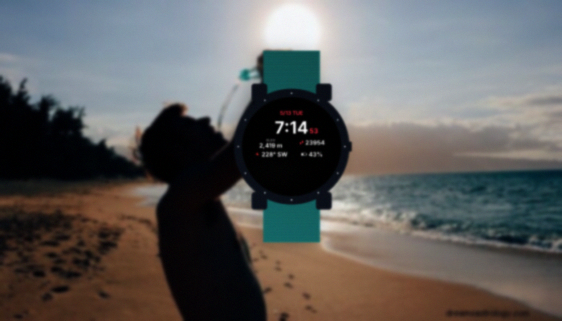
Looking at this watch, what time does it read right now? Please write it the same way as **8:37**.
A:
**7:14**
